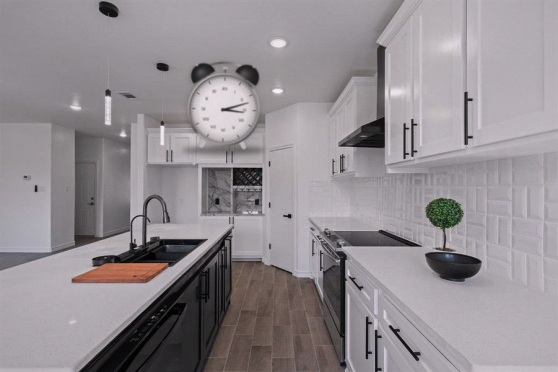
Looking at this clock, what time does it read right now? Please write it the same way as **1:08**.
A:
**3:12**
